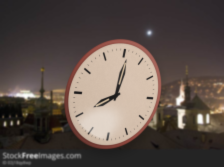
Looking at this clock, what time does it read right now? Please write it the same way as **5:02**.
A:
**8:01**
